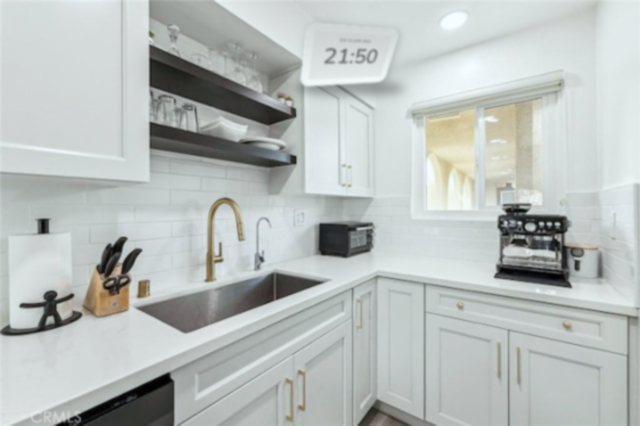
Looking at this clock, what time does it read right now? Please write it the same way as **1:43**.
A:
**21:50**
